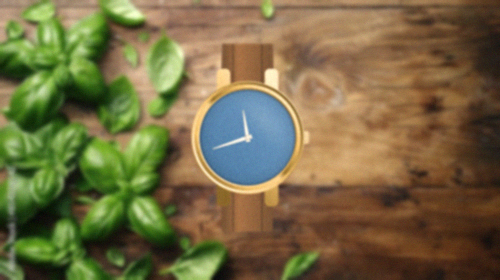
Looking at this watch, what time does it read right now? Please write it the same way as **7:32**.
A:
**11:42**
